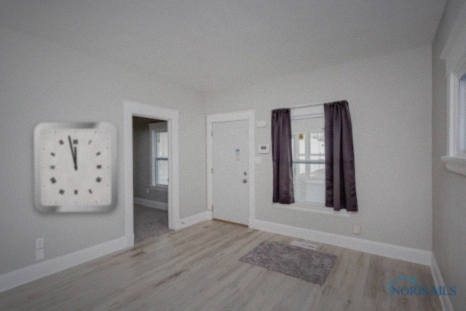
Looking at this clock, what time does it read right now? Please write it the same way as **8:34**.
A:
**11:58**
